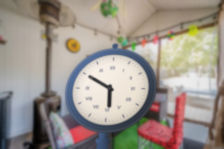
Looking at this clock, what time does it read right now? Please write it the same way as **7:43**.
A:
**5:50**
